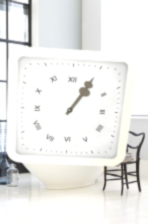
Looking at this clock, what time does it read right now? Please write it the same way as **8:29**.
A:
**1:05**
